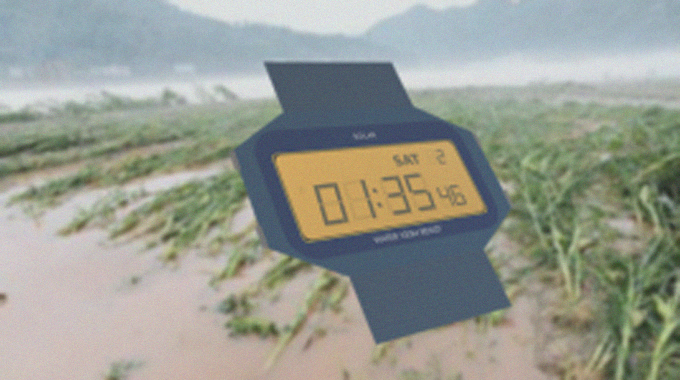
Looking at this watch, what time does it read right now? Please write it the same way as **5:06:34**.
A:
**1:35:46**
